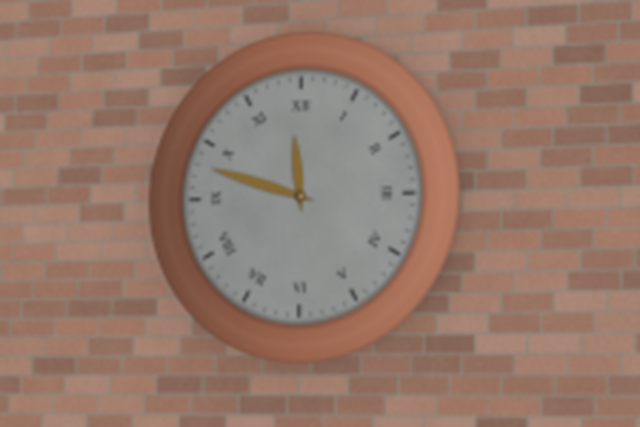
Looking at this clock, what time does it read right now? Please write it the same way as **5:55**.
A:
**11:48**
